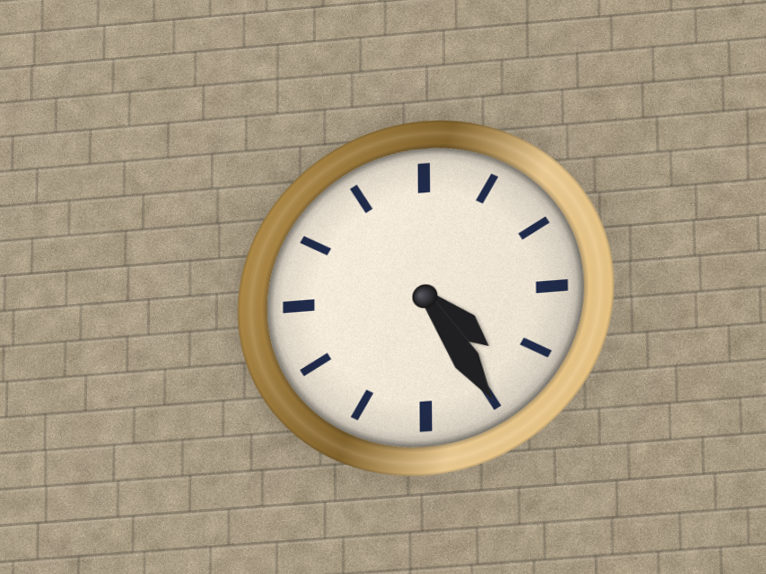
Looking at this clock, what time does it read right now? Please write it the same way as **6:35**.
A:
**4:25**
